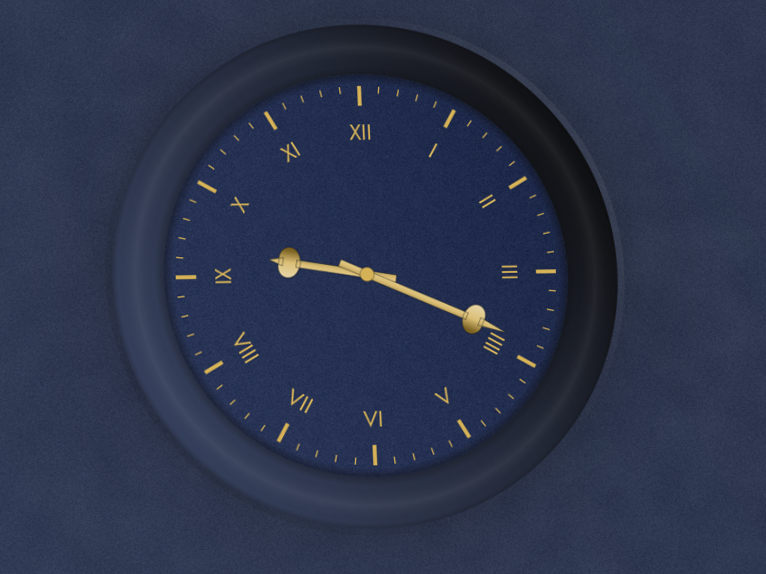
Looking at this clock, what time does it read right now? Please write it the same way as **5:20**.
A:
**9:19**
